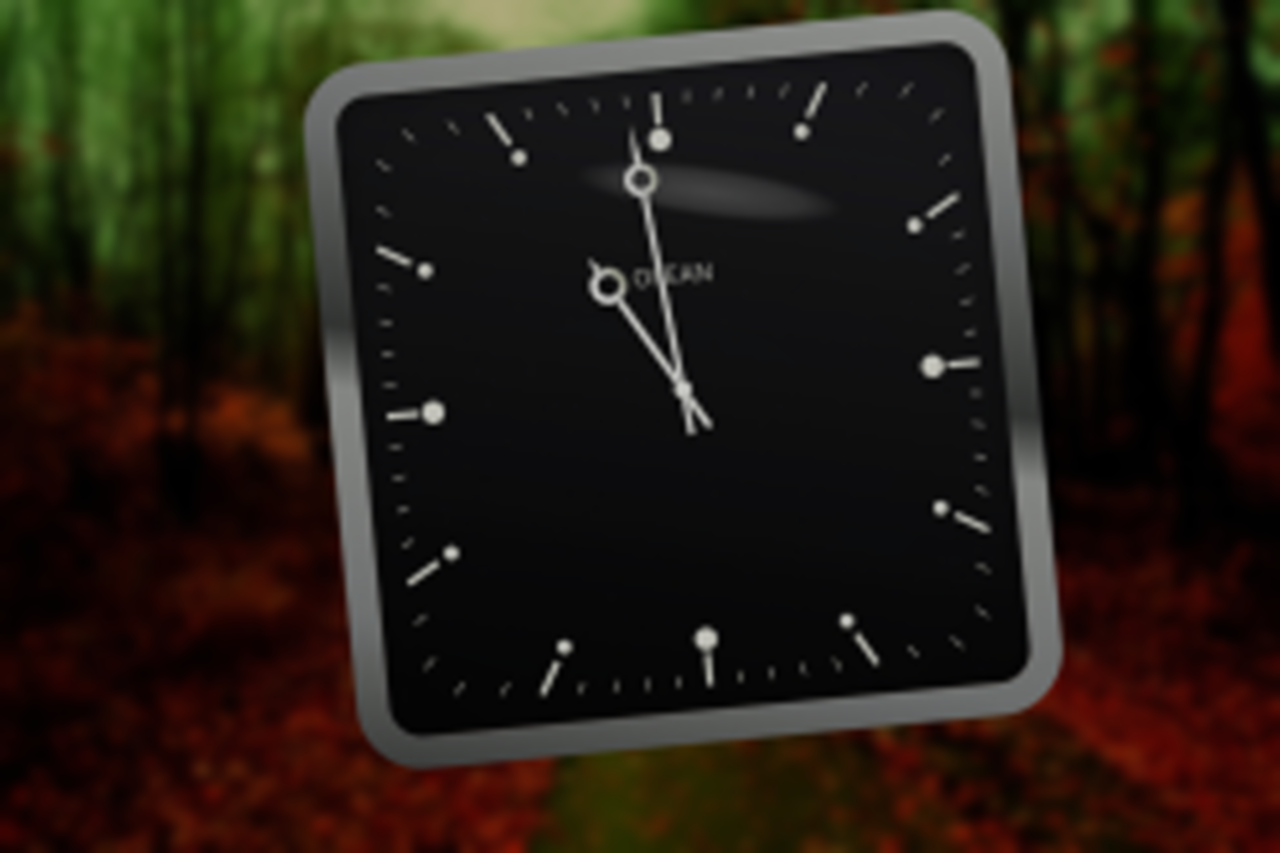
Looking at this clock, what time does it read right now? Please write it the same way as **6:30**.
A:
**10:59**
